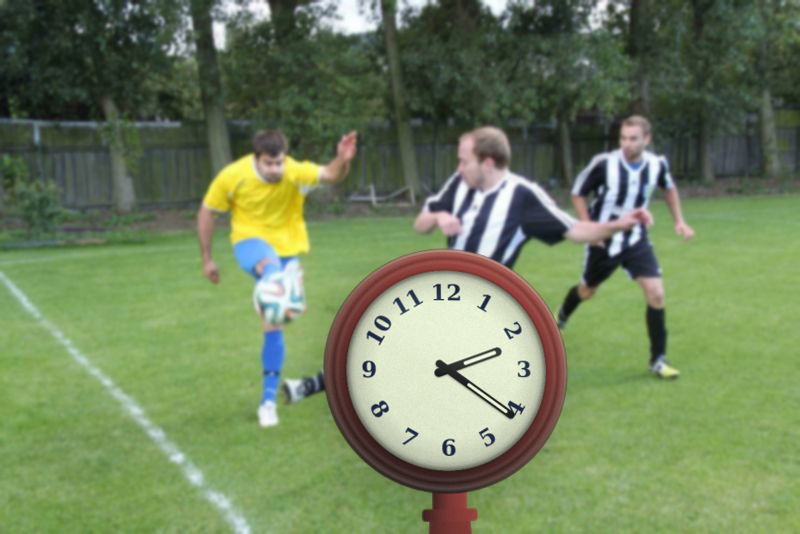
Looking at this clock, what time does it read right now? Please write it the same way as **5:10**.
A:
**2:21**
